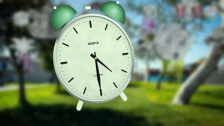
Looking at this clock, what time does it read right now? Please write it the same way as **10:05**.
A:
**4:30**
